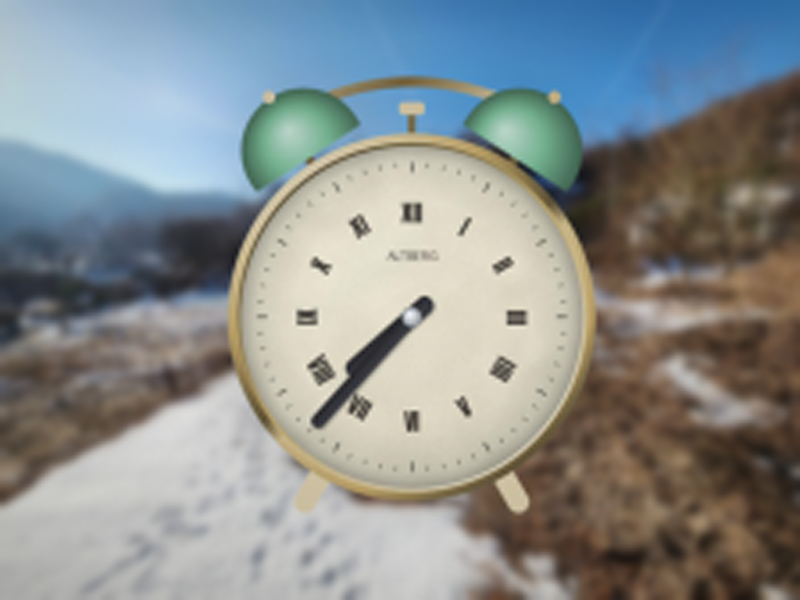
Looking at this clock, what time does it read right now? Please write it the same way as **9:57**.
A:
**7:37**
